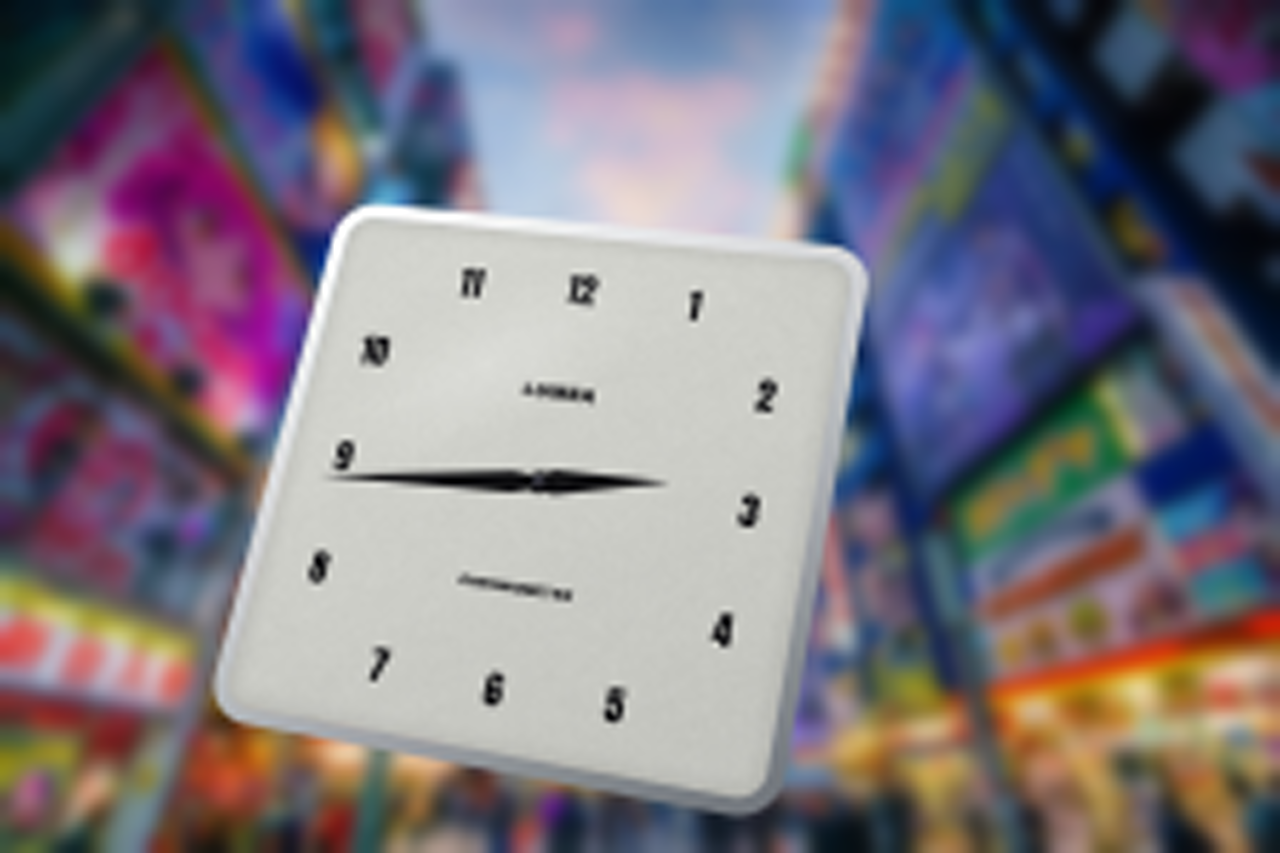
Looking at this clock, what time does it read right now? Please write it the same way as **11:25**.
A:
**2:44**
